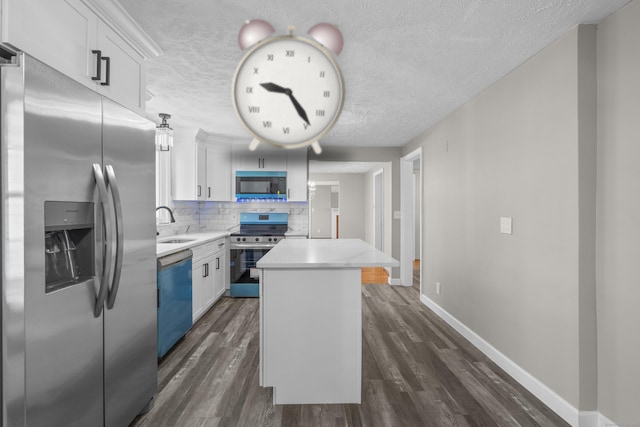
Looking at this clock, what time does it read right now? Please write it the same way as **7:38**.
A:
**9:24**
